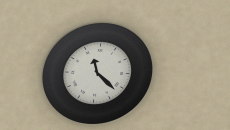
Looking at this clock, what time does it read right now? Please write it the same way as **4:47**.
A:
**11:22**
